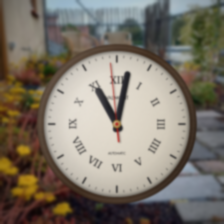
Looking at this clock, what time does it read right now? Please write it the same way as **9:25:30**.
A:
**11:01:59**
